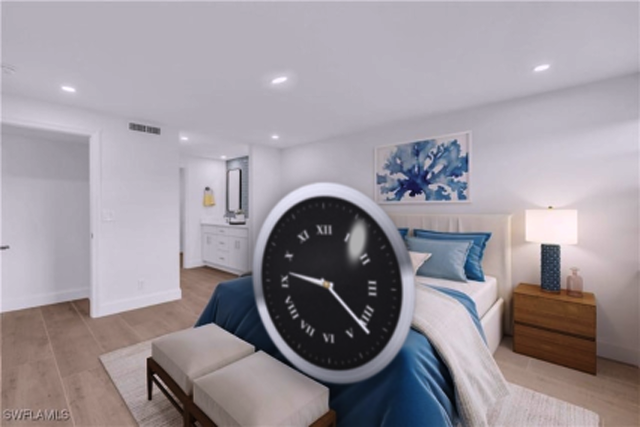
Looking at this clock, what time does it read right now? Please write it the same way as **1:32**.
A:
**9:22**
